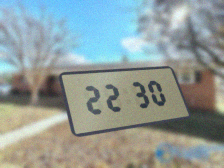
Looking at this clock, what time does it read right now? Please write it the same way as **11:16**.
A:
**22:30**
